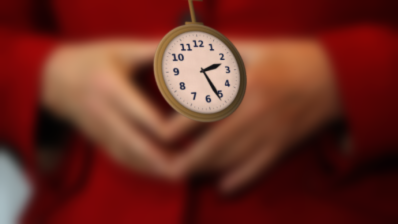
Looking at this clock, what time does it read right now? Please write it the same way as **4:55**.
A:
**2:26**
